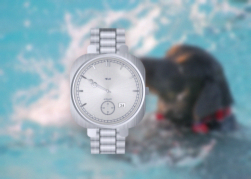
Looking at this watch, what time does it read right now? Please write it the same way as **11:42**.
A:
**9:50**
